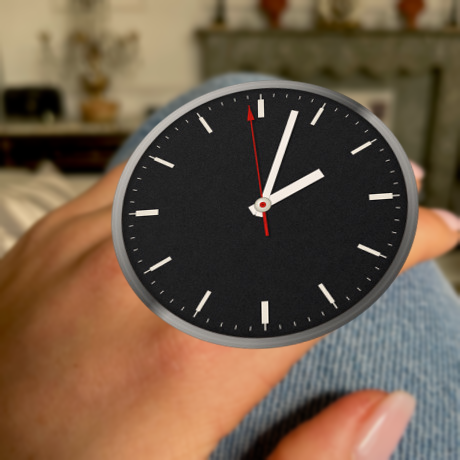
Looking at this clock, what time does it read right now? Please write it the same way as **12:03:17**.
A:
**2:02:59**
